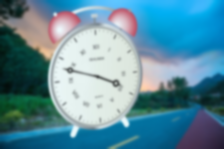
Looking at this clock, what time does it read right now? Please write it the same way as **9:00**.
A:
**3:48**
